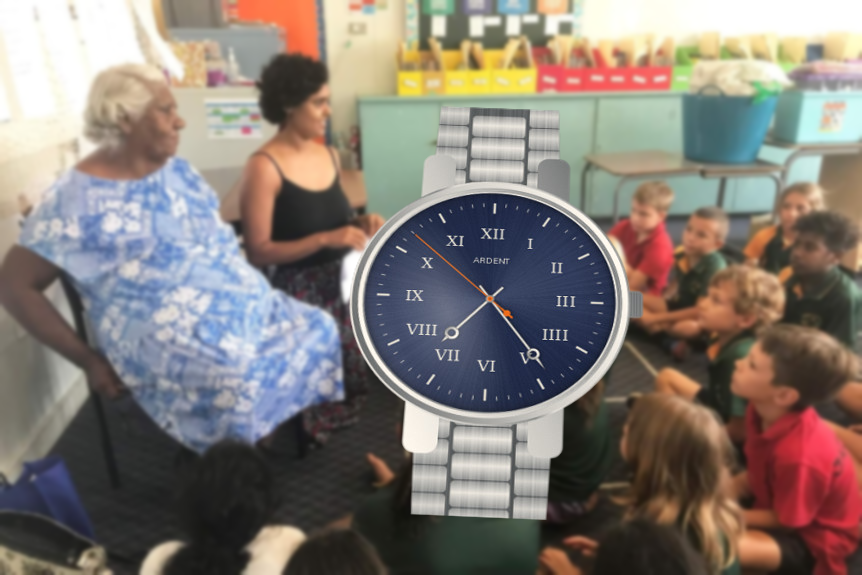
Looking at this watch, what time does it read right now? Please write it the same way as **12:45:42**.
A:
**7:23:52**
